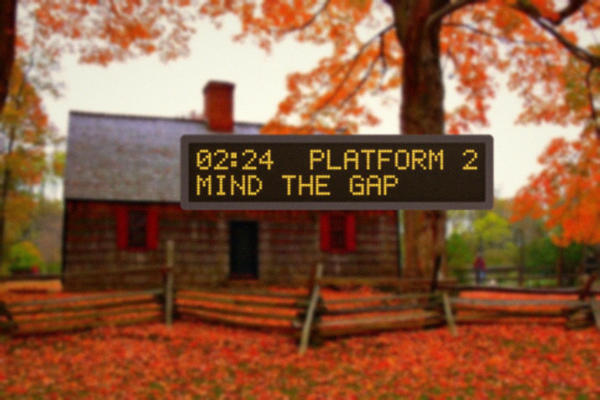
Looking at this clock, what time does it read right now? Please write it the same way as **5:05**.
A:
**2:24**
